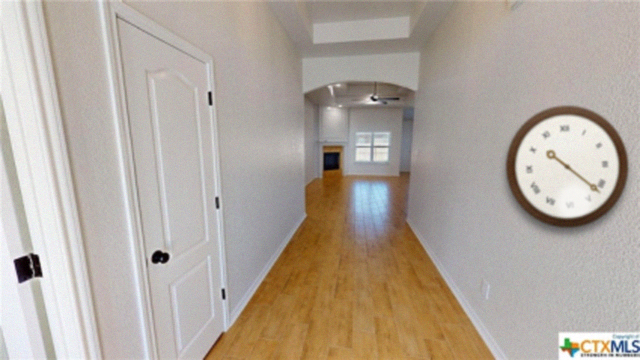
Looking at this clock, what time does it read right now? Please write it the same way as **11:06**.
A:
**10:22**
